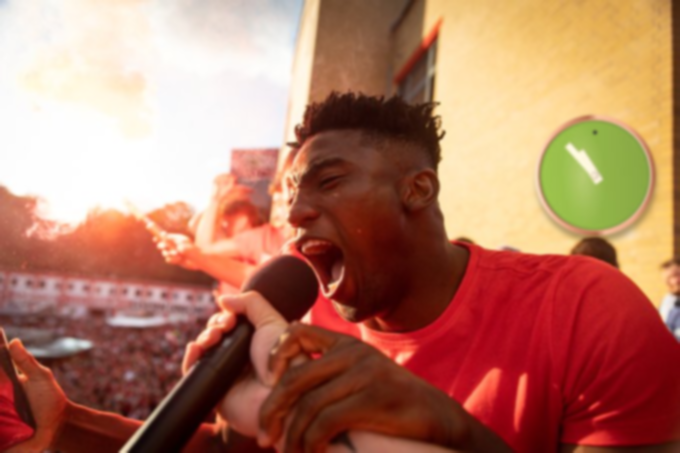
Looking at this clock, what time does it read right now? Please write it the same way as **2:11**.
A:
**10:53**
